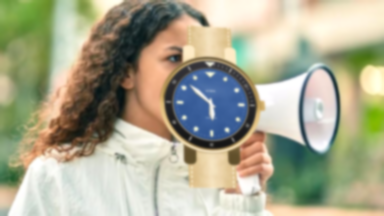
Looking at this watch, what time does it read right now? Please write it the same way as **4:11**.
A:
**5:52**
